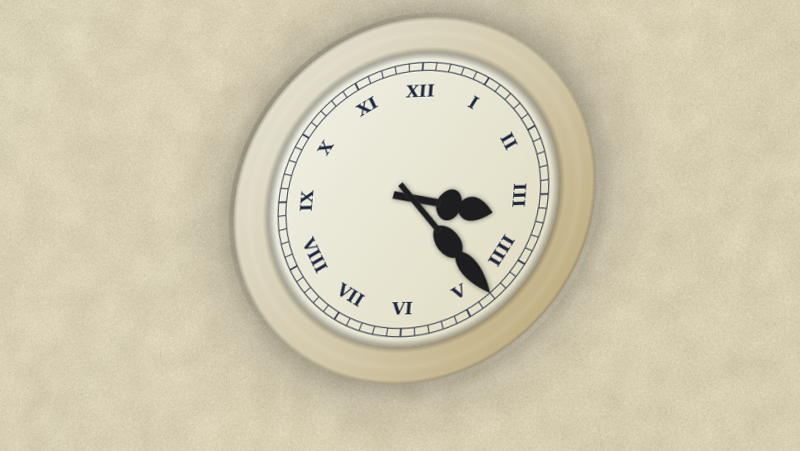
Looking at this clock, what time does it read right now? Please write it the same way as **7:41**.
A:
**3:23**
